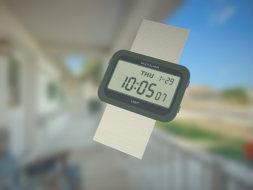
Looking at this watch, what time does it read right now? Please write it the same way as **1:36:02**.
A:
**10:05:07**
